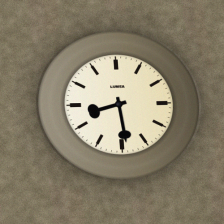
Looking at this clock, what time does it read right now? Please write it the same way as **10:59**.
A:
**8:29**
